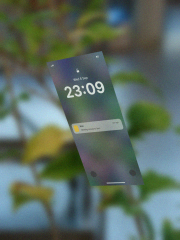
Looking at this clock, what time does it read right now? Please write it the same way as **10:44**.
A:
**23:09**
